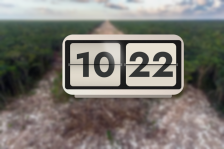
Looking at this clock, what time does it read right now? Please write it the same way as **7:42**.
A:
**10:22**
